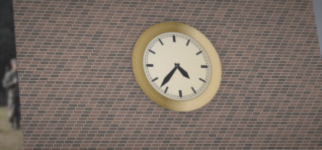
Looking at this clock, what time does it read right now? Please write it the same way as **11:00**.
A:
**4:37**
